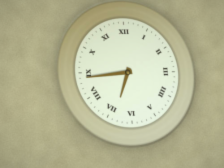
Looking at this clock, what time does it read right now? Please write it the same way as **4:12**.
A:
**6:44**
